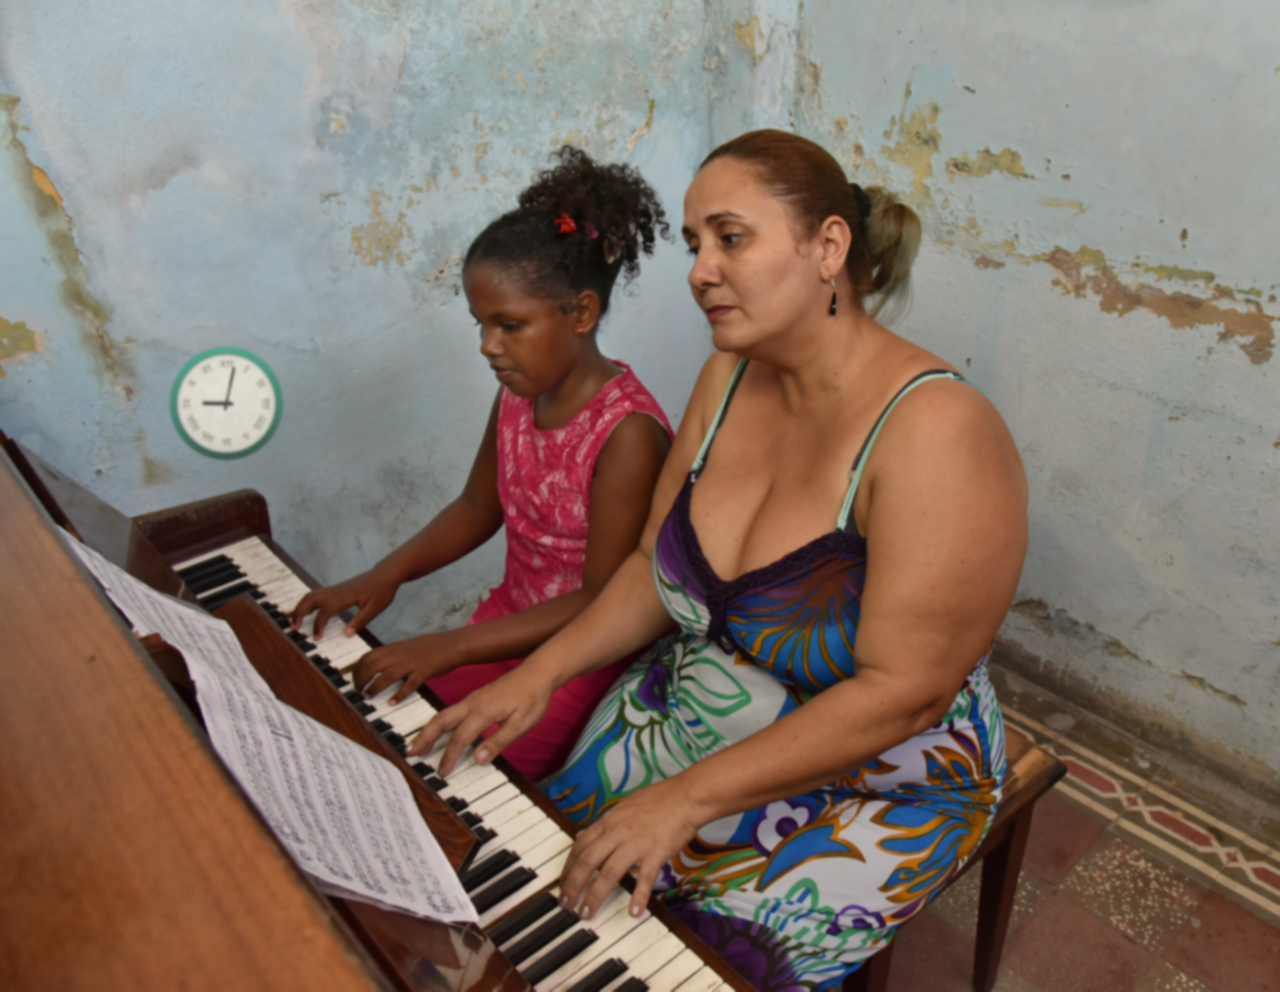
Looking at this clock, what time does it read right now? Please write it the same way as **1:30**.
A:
**9:02**
